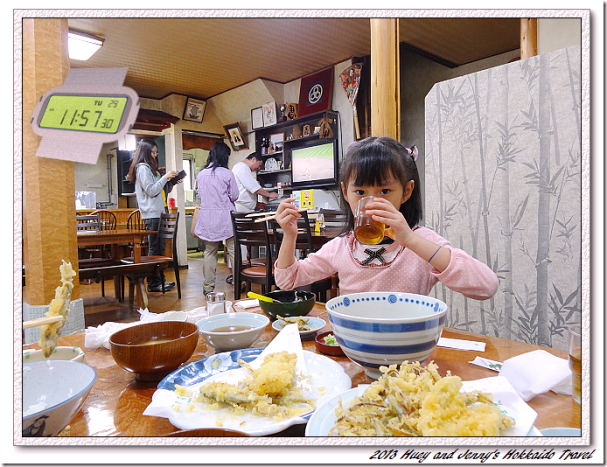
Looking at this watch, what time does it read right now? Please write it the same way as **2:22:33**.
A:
**11:57:30**
